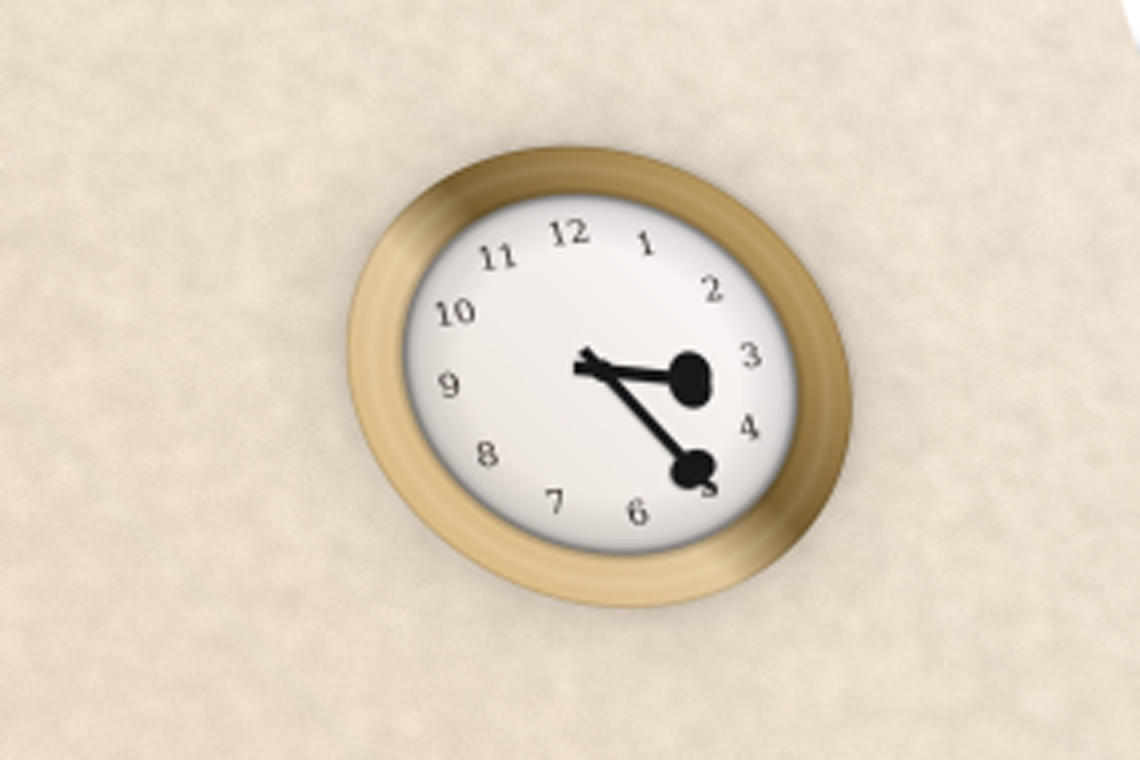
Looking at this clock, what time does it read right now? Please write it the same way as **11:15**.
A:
**3:25**
